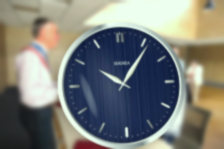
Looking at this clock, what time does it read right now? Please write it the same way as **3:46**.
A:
**10:06**
